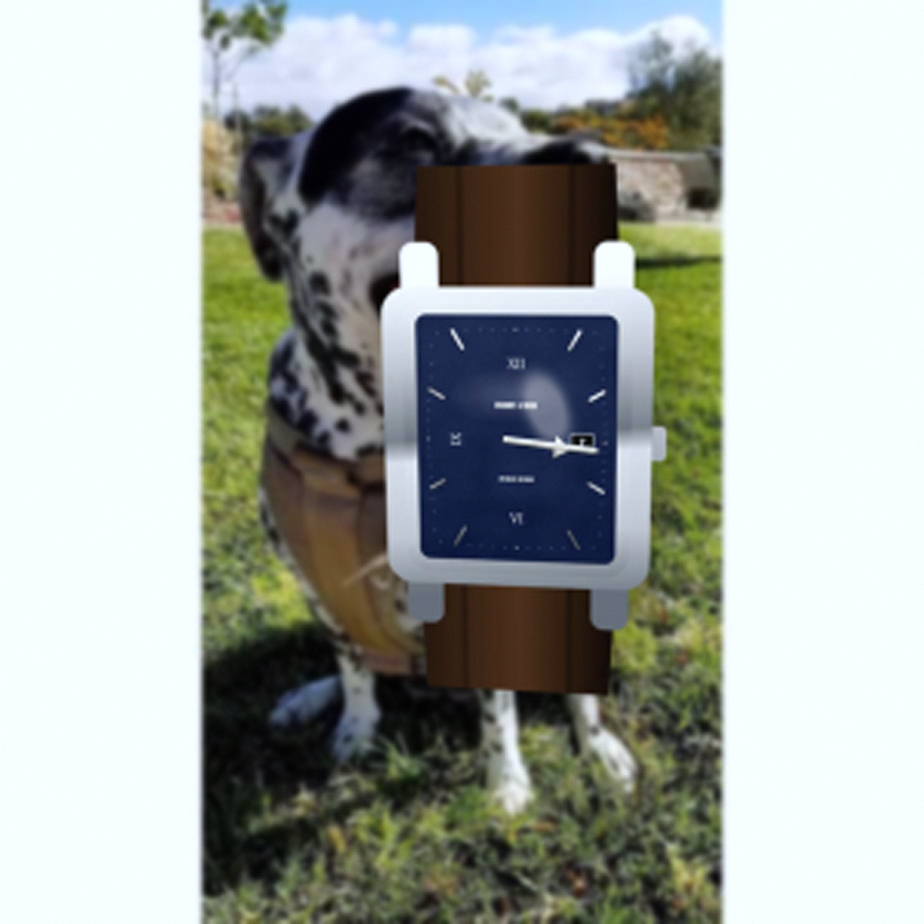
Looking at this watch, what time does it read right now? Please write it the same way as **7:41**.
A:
**3:16**
